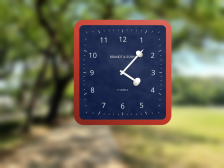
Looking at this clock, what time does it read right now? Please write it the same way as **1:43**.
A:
**4:07**
